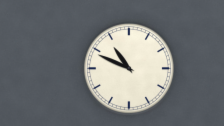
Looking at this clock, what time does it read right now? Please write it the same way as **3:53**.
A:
**10:49**
